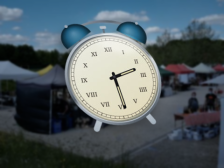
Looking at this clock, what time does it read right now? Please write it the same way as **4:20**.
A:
**2:29**
